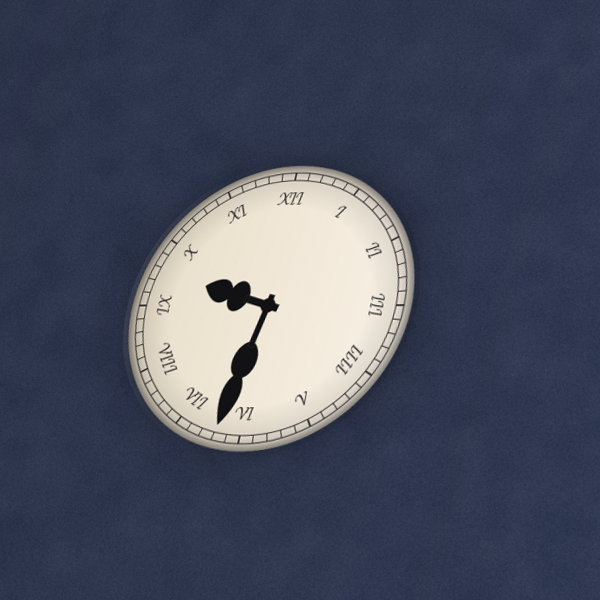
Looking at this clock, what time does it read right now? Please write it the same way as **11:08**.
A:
**9:32**
